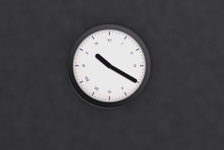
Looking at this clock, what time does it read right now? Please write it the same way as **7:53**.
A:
**10:20**
